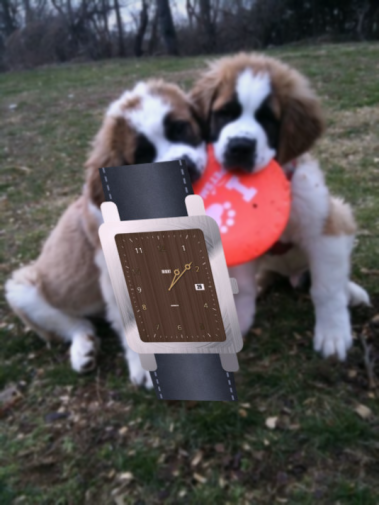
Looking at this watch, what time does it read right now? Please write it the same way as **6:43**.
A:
**1:08**
